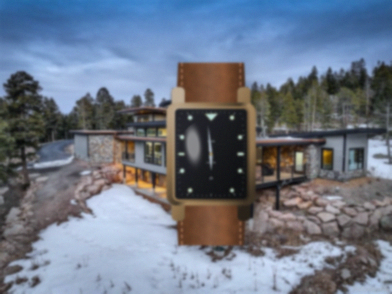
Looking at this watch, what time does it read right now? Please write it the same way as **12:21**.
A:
**5:59**
